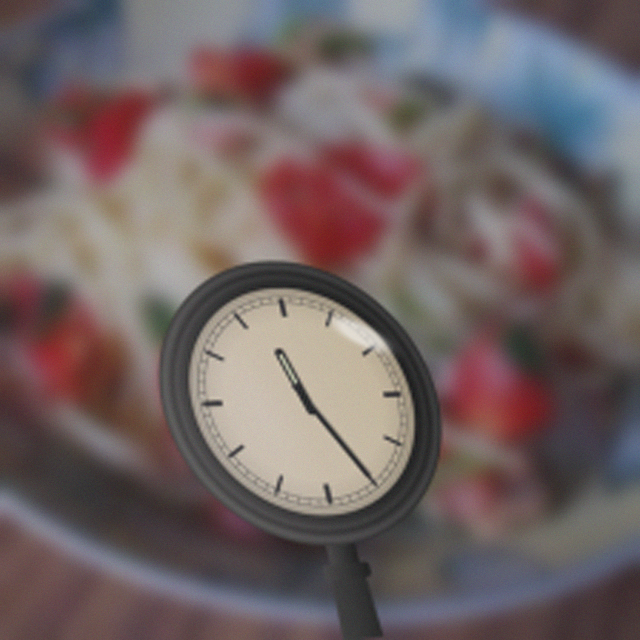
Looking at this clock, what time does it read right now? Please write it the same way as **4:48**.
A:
**11:25**
